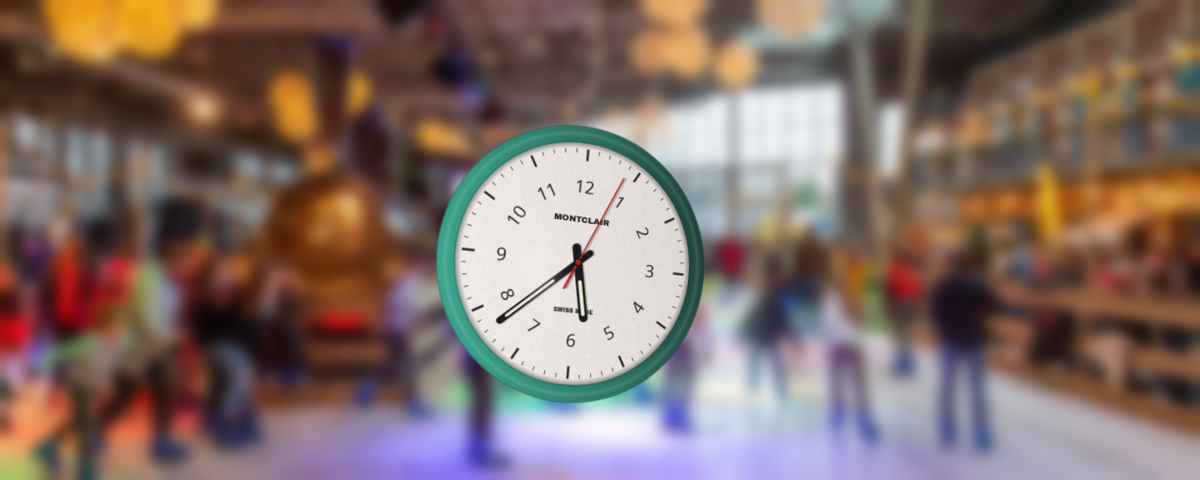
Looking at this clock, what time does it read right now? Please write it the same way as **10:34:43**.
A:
**5:38:04**
